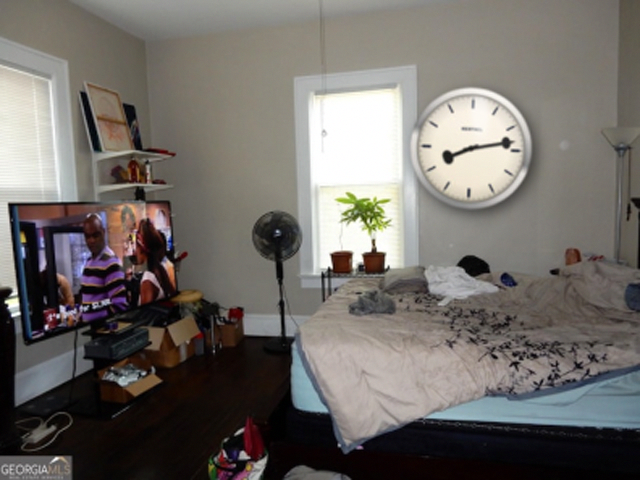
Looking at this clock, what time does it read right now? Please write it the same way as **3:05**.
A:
**8:13**
